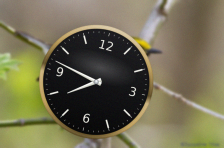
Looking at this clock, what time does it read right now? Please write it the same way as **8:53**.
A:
**7:47**
